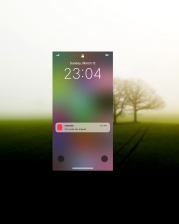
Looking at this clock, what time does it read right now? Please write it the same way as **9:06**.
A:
**23:04**
